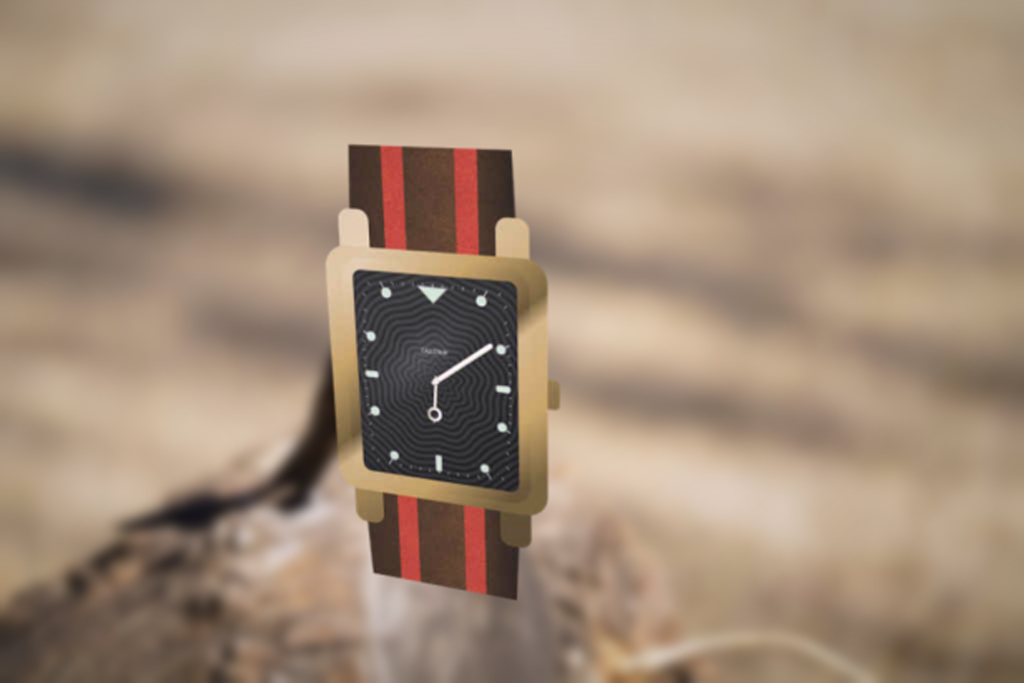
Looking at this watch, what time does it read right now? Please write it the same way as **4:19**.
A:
**6:09**
